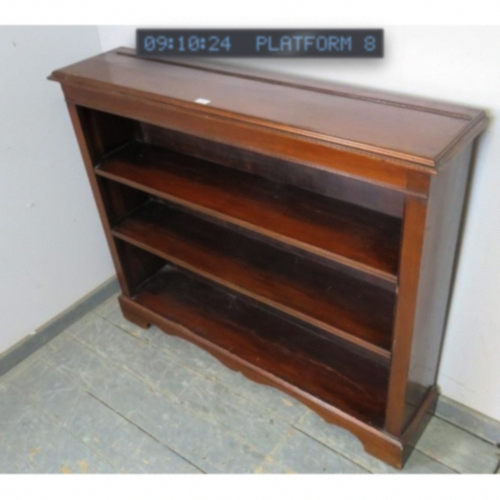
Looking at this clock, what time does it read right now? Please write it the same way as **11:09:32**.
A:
**9:10:24**
